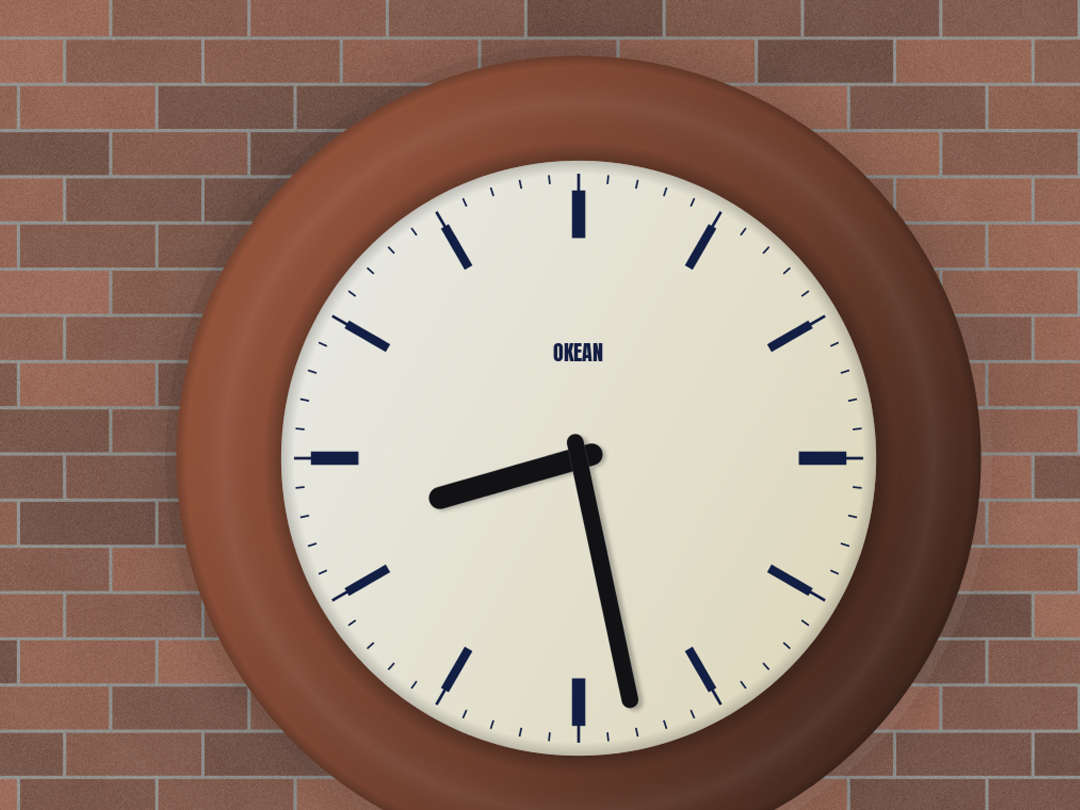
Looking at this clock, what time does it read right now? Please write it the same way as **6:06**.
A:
**8:28**
